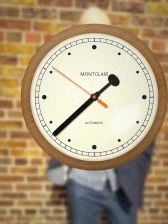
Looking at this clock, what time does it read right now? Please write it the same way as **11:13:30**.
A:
**1:37:51**
